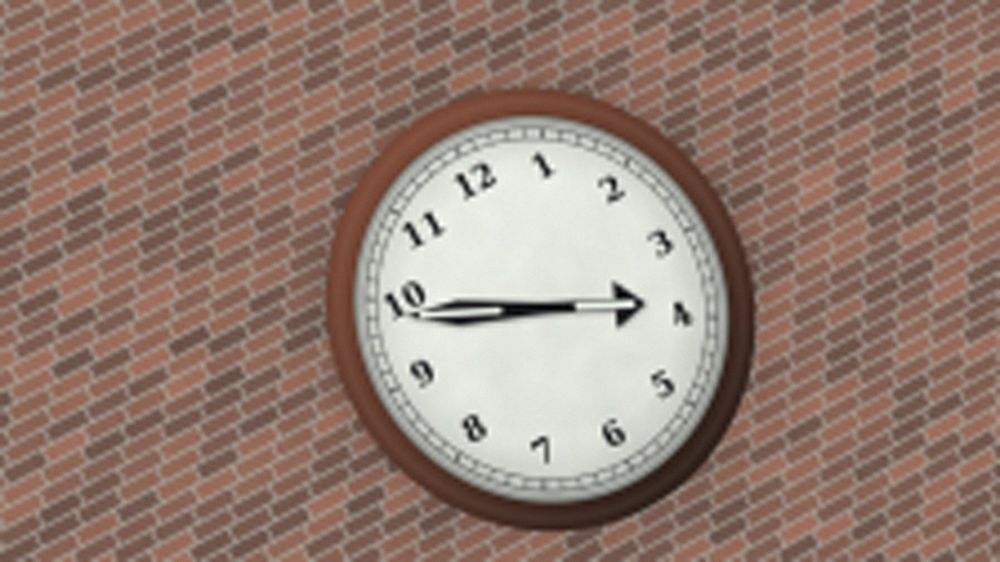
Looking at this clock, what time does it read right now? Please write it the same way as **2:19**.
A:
**3:49**
